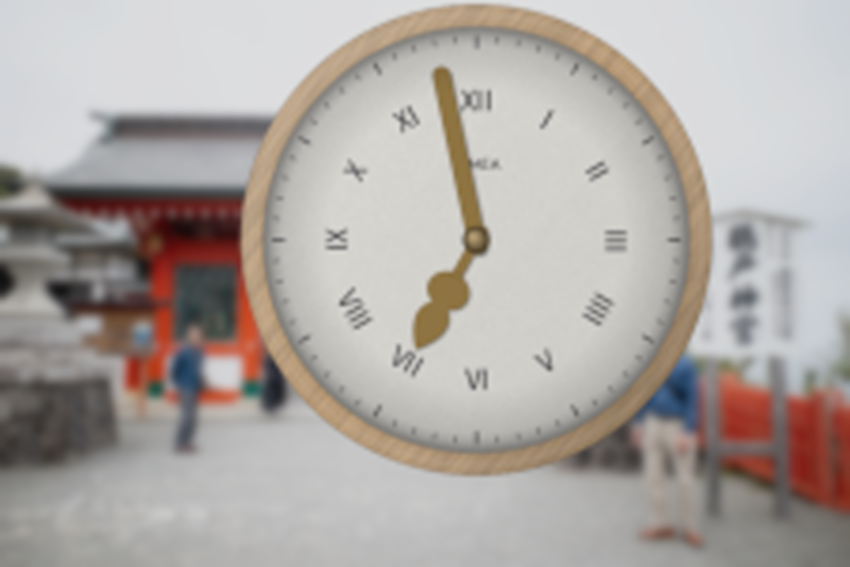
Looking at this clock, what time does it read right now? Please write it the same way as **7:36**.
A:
**6:58**
